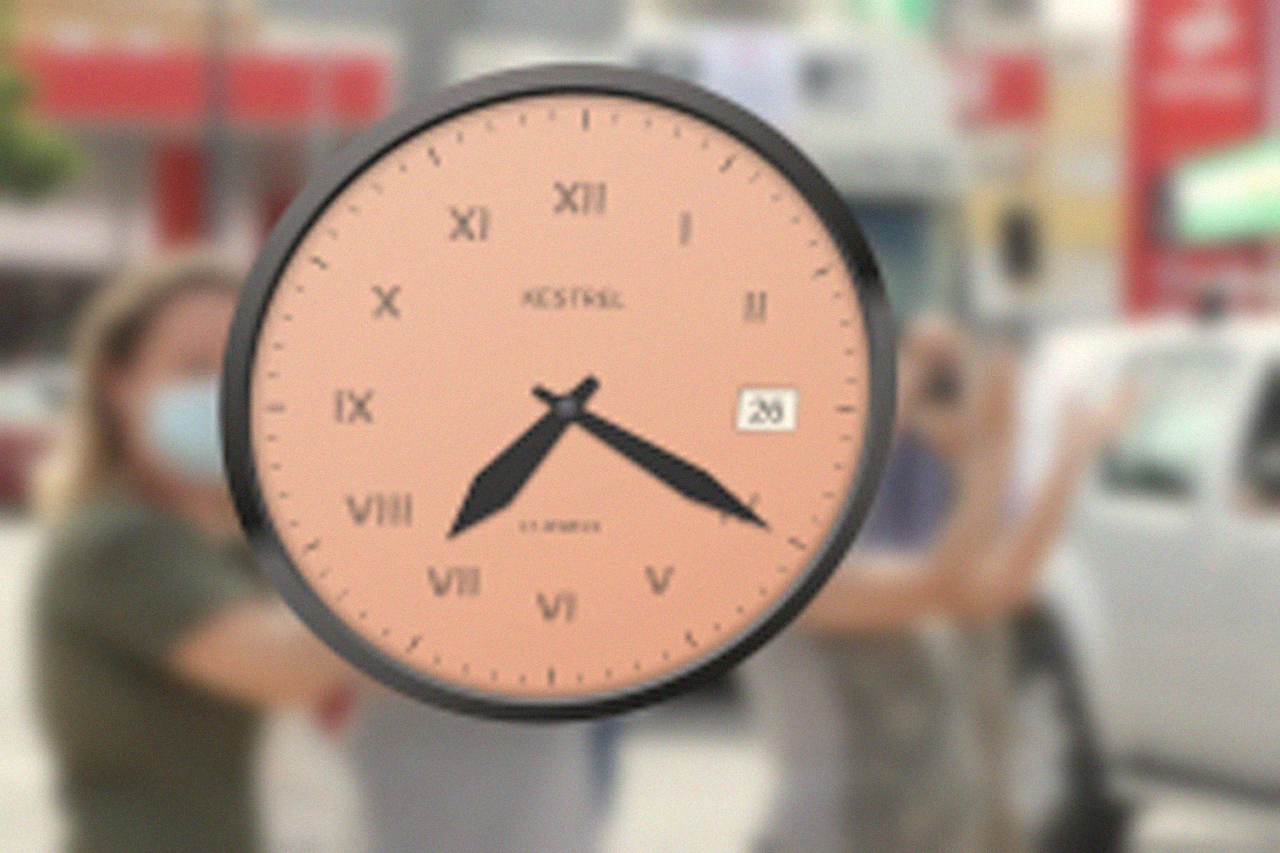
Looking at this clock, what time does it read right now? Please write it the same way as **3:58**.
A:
**7:20**
